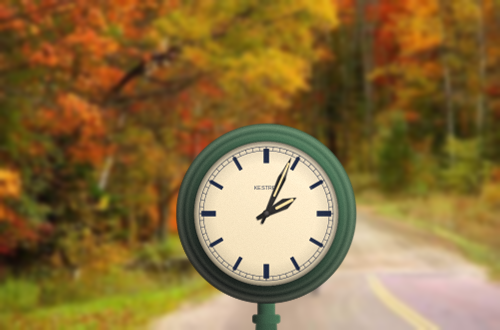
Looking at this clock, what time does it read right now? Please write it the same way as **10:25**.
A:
**2:04**
